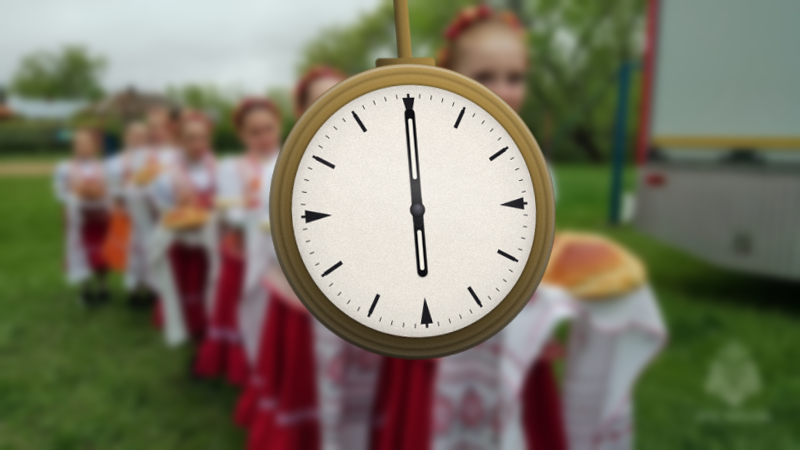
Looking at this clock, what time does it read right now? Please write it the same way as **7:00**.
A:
**6:00**
